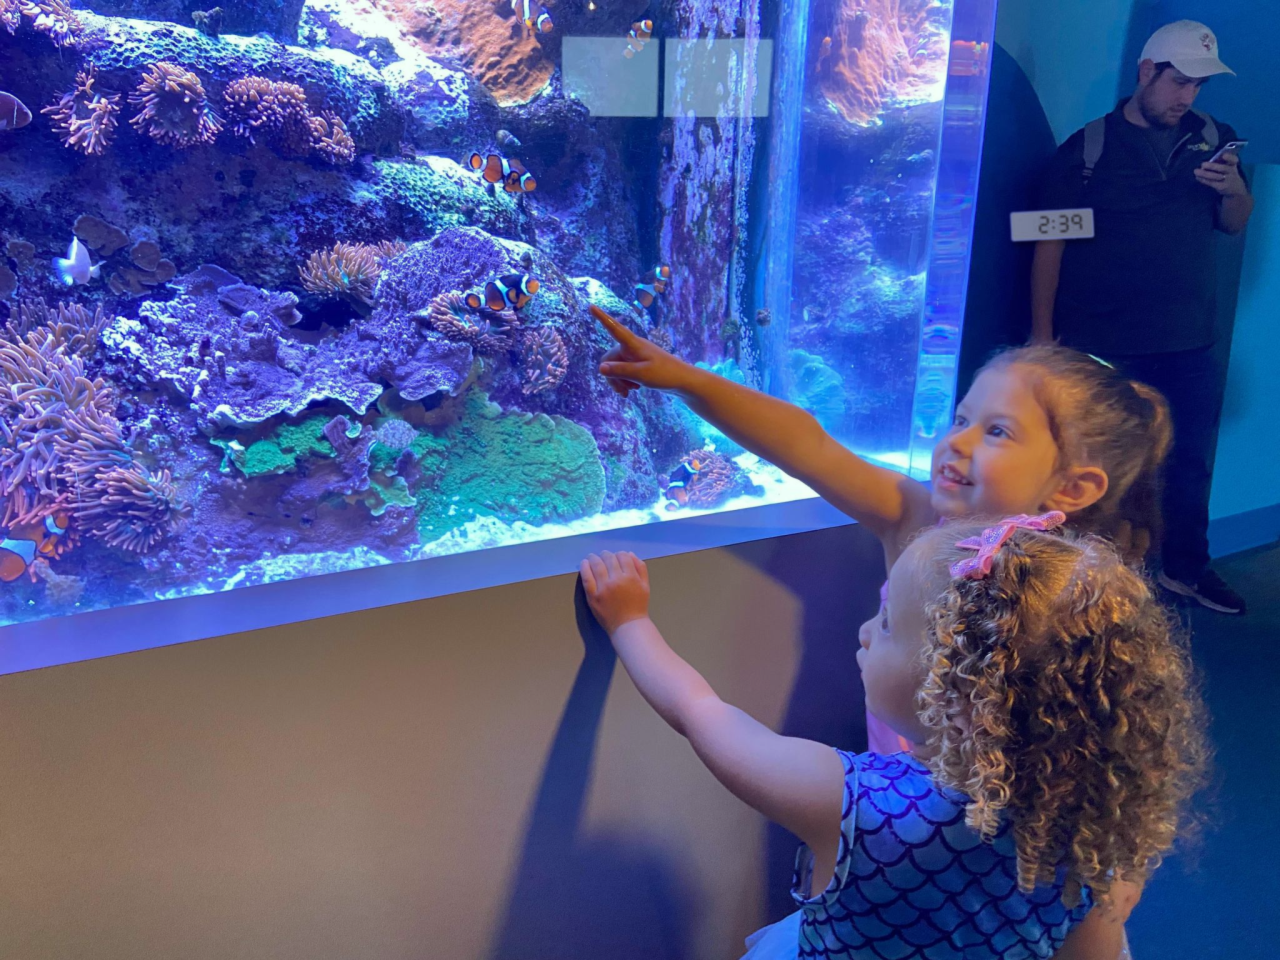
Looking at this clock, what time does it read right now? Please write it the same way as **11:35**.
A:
**2:39**
